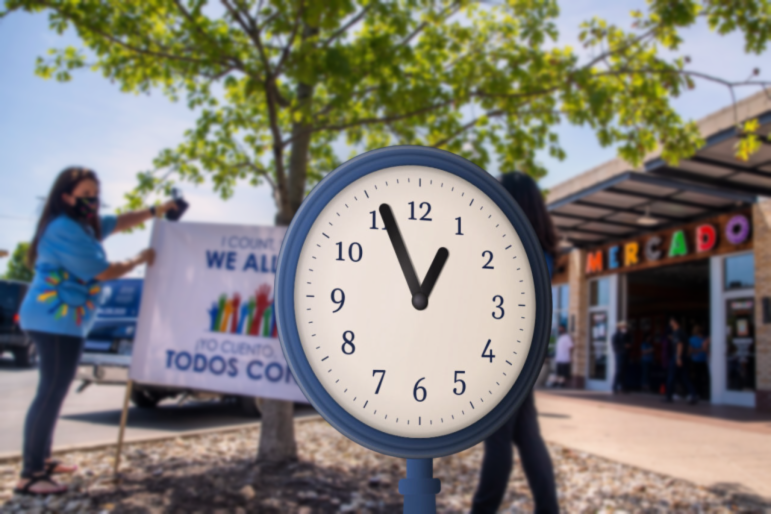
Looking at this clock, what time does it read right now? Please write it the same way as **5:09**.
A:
**12:56**
